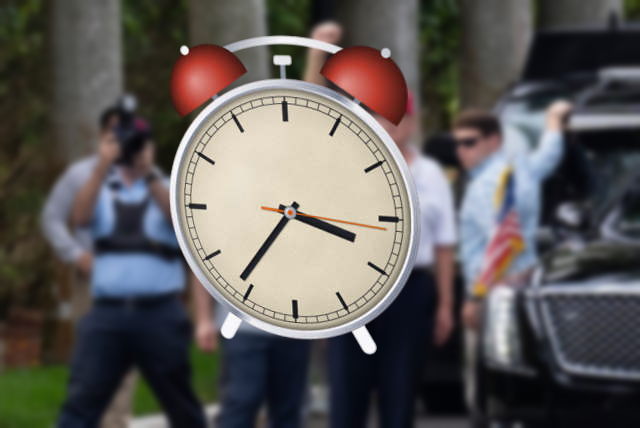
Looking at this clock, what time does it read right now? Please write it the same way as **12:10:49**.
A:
**3:36:16**
